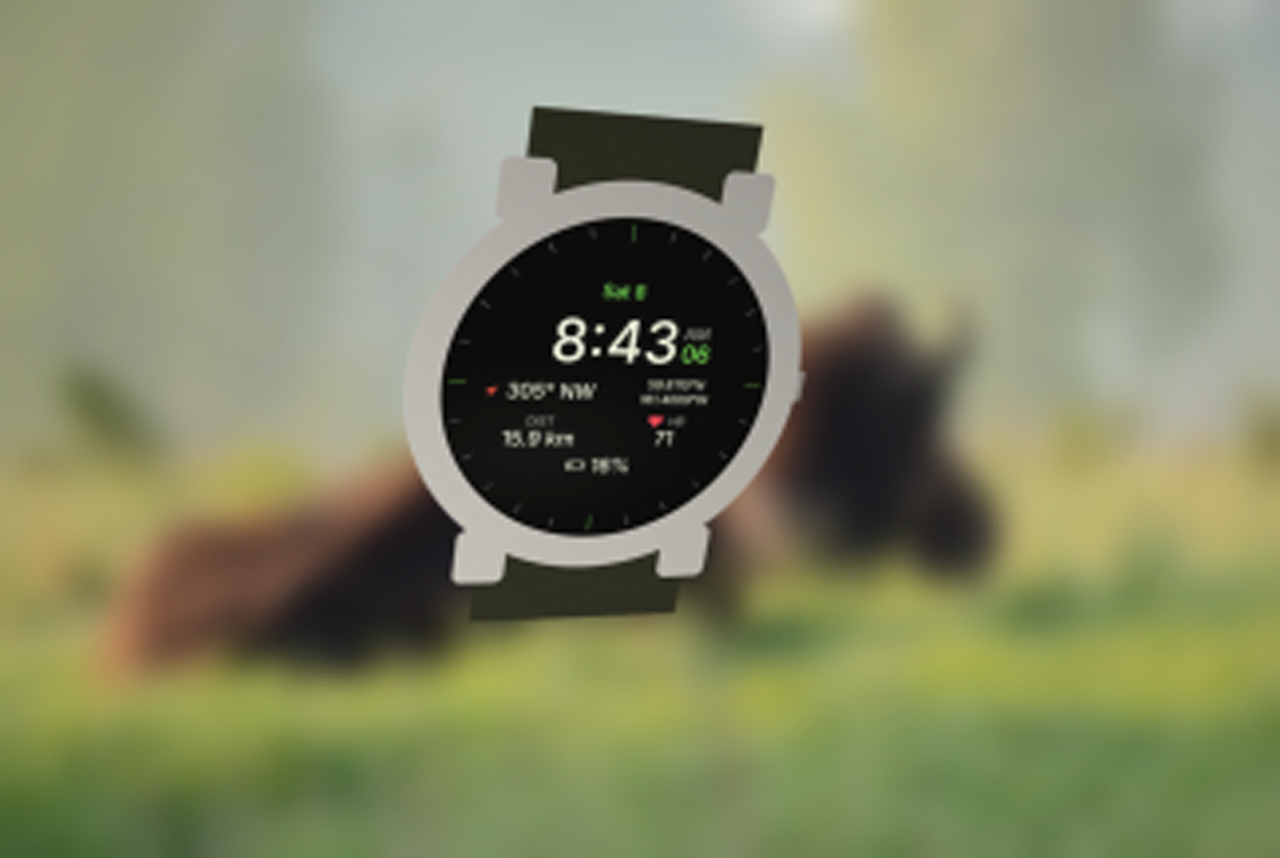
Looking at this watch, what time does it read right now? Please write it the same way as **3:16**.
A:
**8:43**
